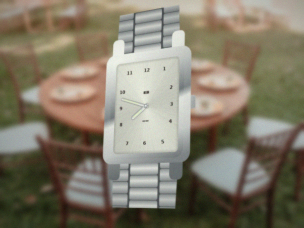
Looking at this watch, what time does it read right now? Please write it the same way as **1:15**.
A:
**7:48**
